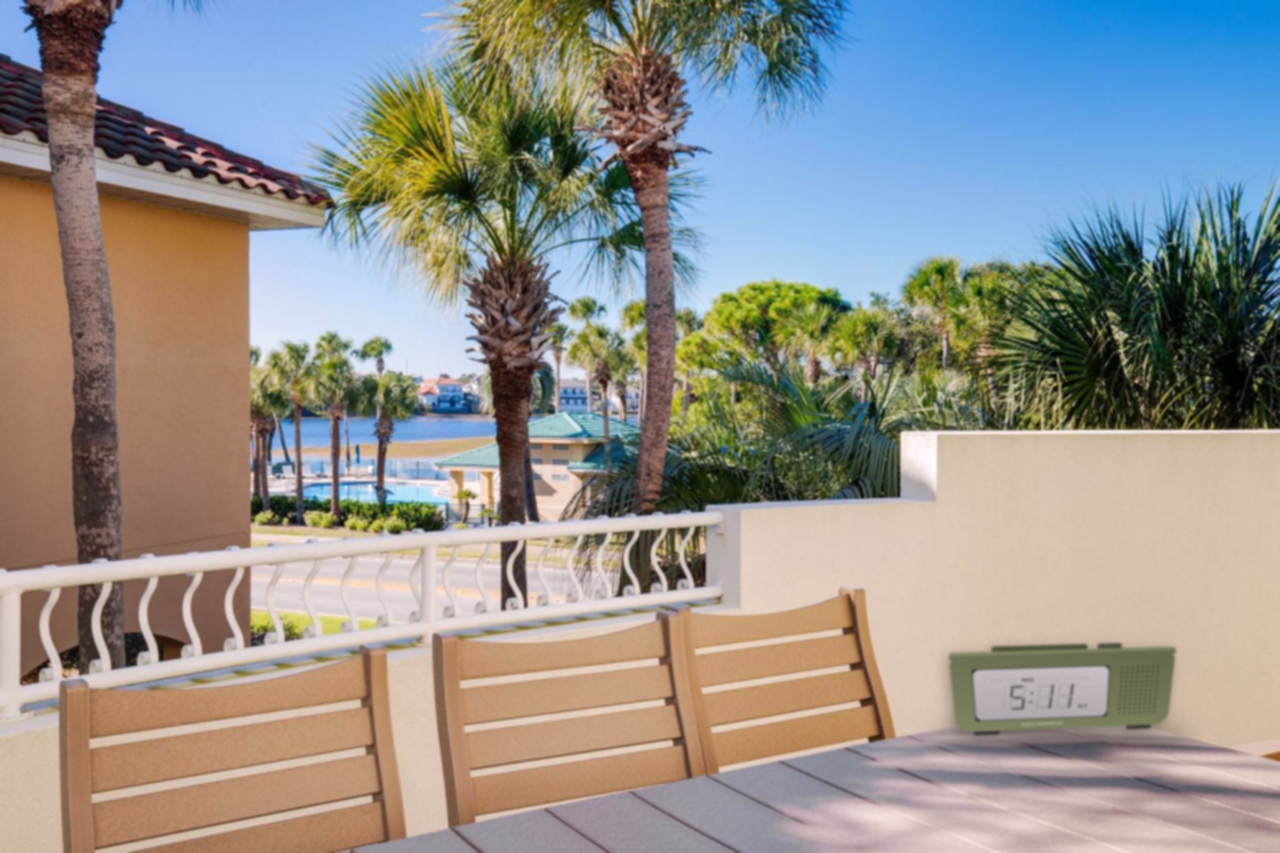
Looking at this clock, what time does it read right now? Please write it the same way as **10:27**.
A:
**5:11**
